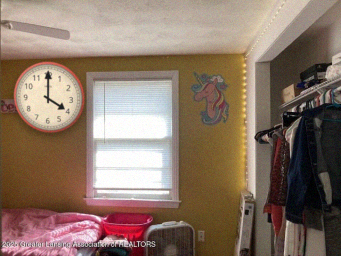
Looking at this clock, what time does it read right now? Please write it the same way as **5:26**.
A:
**4:00**
